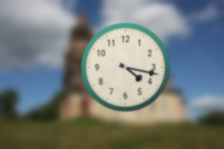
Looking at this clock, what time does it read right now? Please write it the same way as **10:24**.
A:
**4:17**
